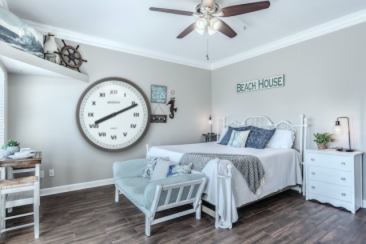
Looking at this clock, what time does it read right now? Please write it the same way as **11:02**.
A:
**8:11**
